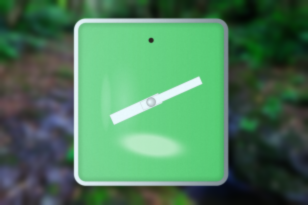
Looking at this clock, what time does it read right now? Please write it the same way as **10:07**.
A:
**8:11**
